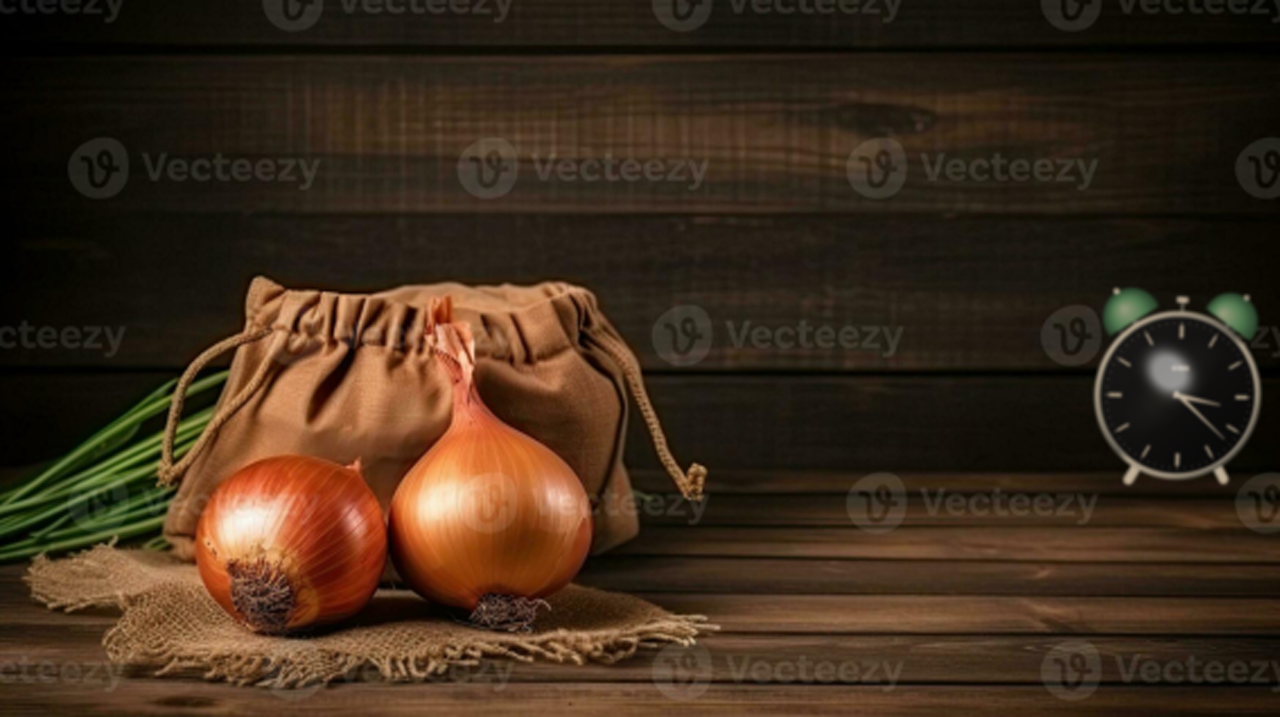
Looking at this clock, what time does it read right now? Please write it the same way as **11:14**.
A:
**3:22**
